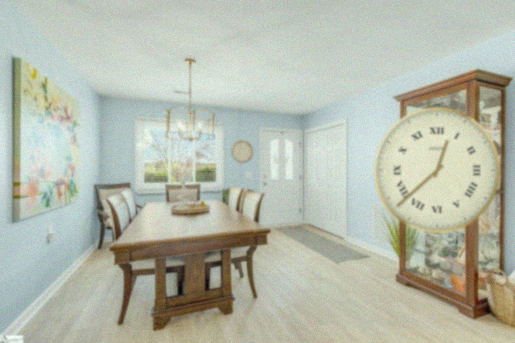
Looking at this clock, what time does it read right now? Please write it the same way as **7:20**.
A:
**12:38**
